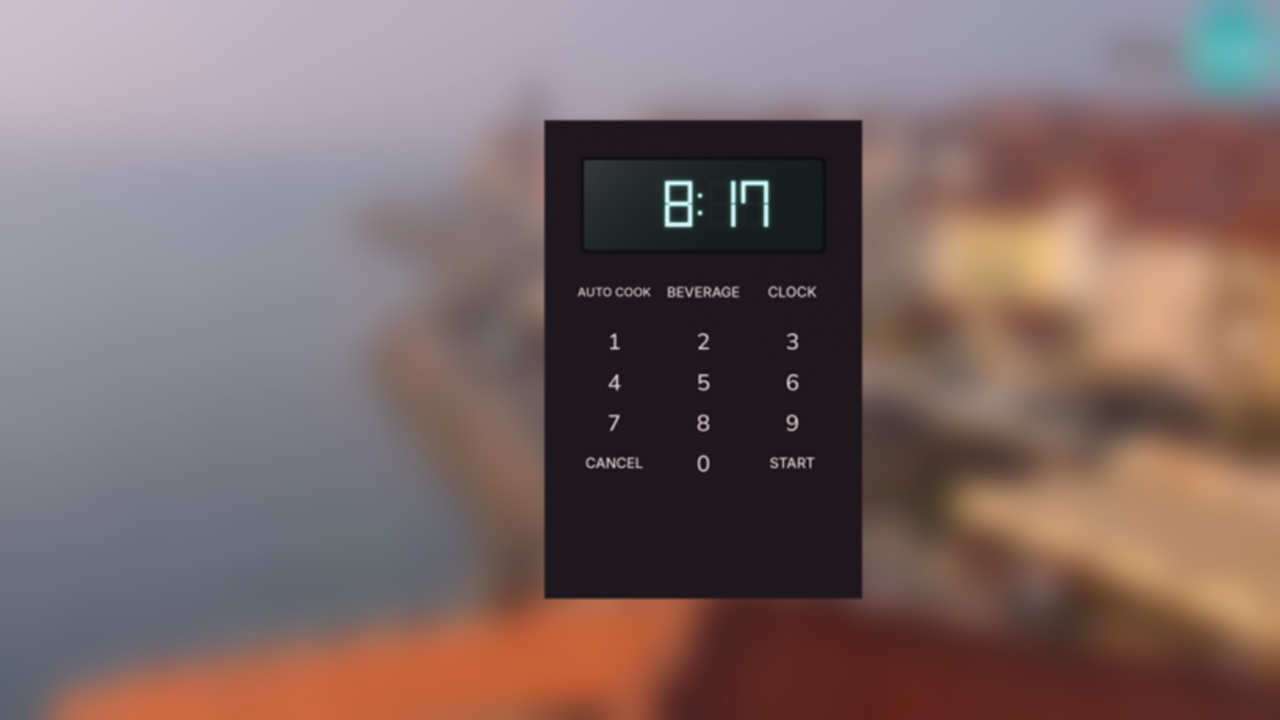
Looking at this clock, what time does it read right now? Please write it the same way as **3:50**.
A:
**8:17**
